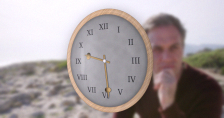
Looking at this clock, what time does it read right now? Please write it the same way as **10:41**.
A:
**9:29**
